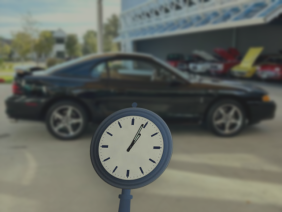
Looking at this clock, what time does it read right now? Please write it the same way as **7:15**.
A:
**1:04**
